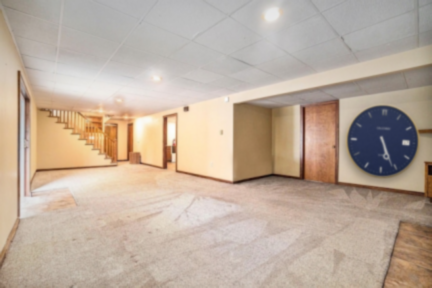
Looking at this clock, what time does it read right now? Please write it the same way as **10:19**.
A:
**5:26**
